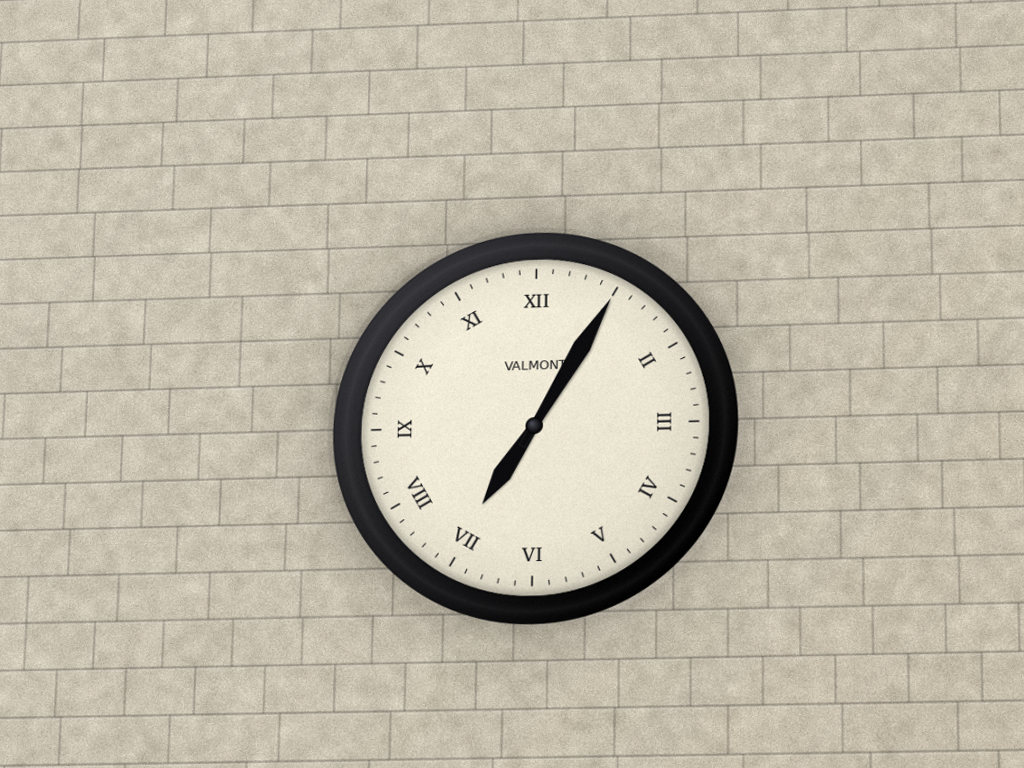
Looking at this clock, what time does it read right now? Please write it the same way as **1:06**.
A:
**7:05**
